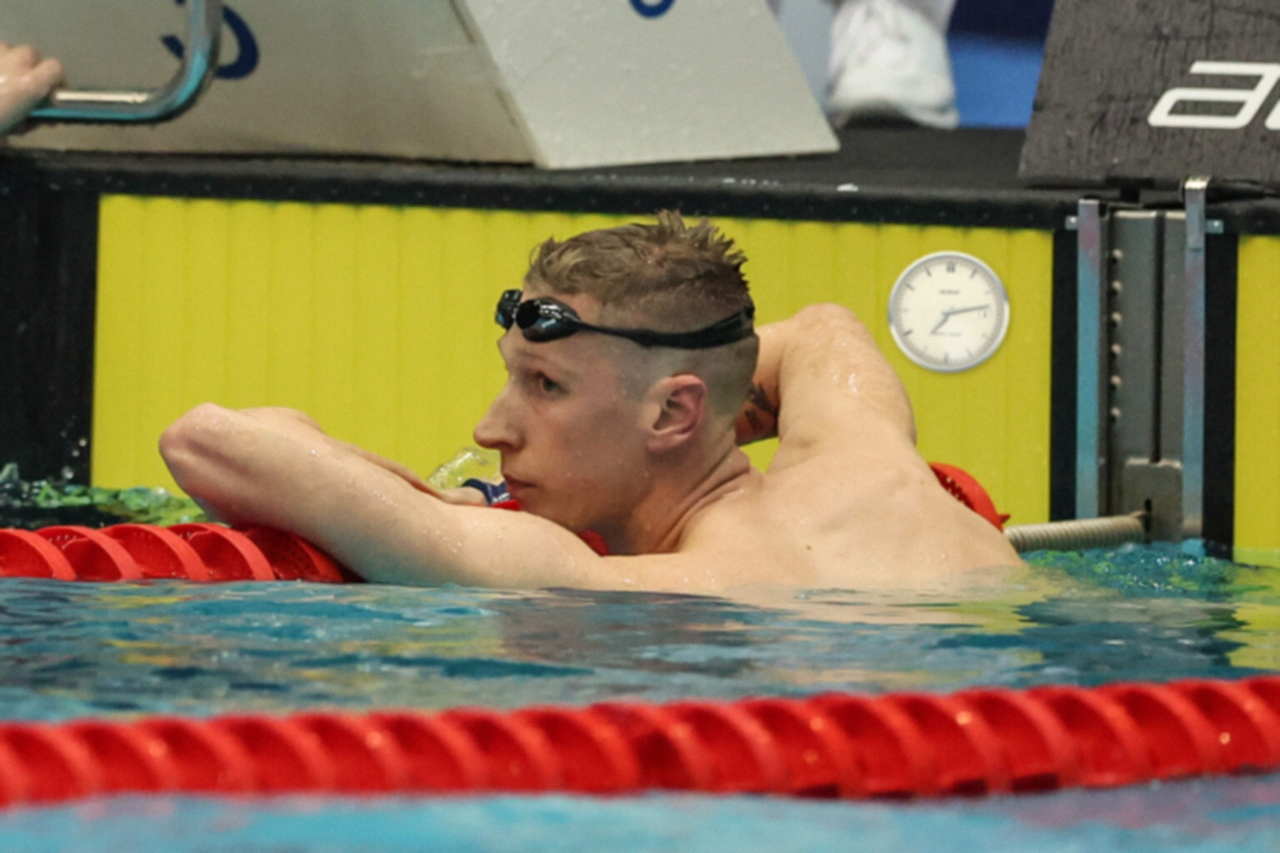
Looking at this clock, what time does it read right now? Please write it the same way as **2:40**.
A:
**7:13**
